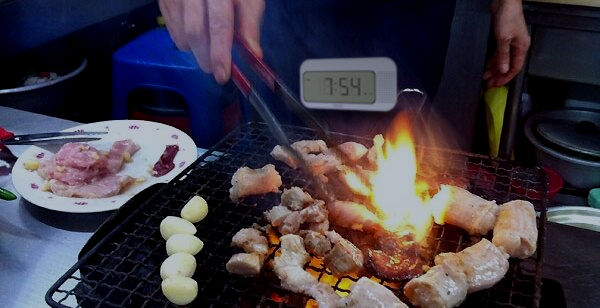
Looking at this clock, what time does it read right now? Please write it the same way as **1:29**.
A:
**7:54**
